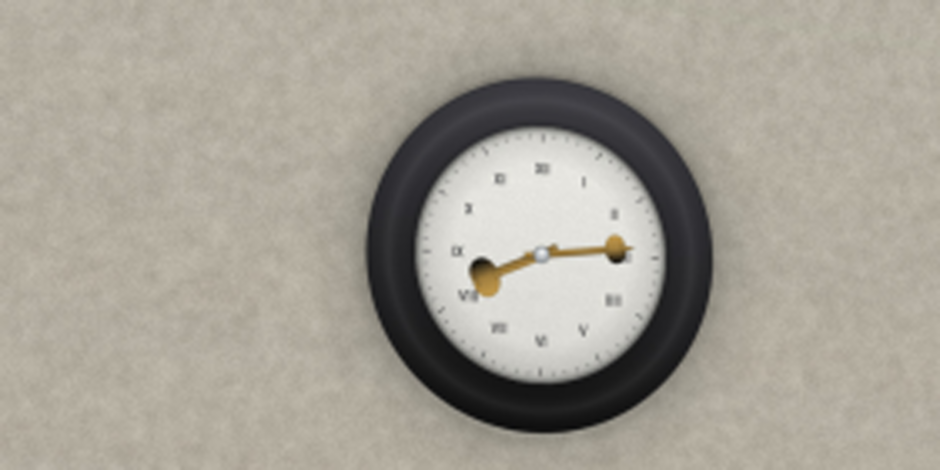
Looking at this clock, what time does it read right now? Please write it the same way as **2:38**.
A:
**8:14**
